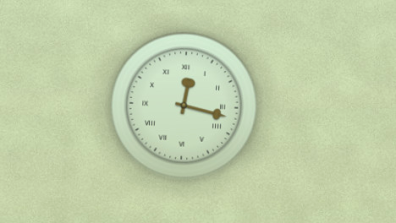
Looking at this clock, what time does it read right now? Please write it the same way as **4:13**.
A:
**12:17**
